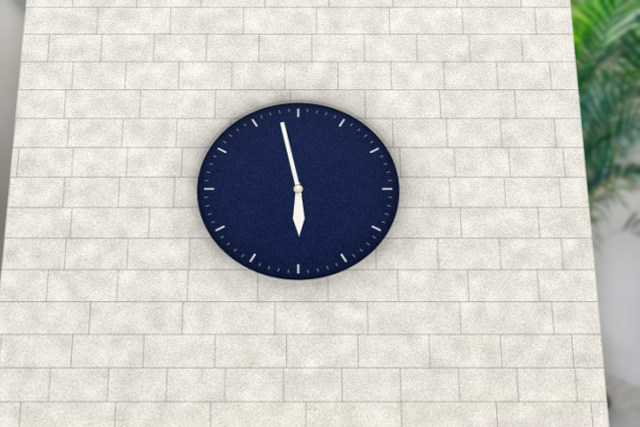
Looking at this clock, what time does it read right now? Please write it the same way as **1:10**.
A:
**5:58**
